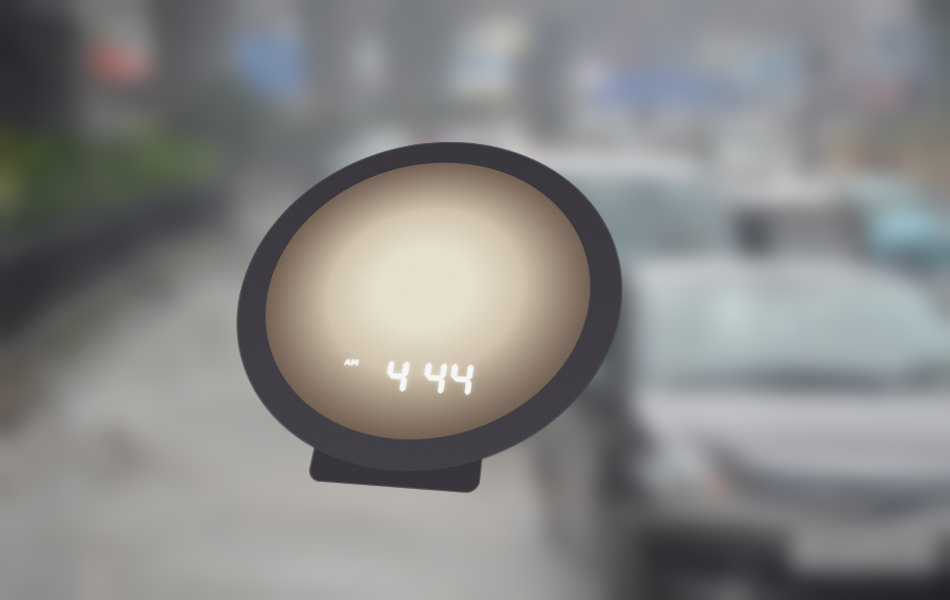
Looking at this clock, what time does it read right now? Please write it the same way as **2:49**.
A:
**4:44**
